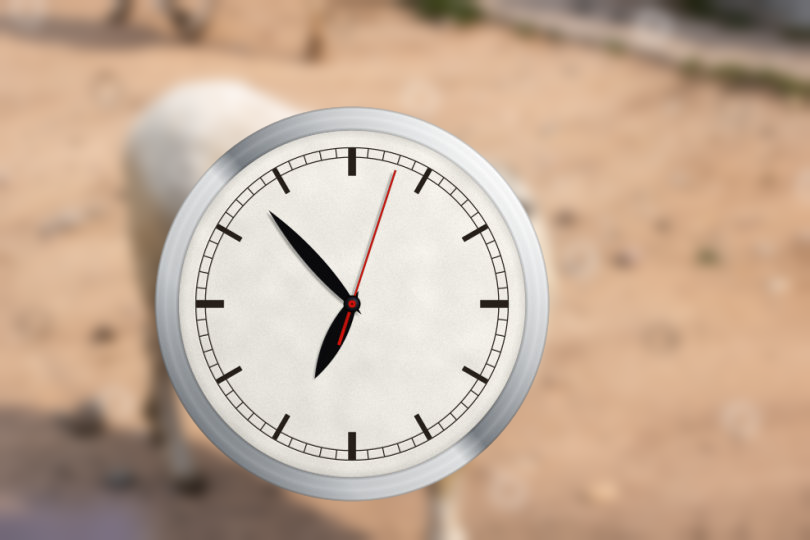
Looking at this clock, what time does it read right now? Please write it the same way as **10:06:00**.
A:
**6:53:03**
